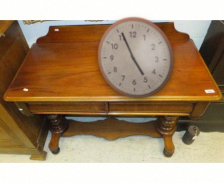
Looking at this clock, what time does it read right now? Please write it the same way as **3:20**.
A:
**4:56**
